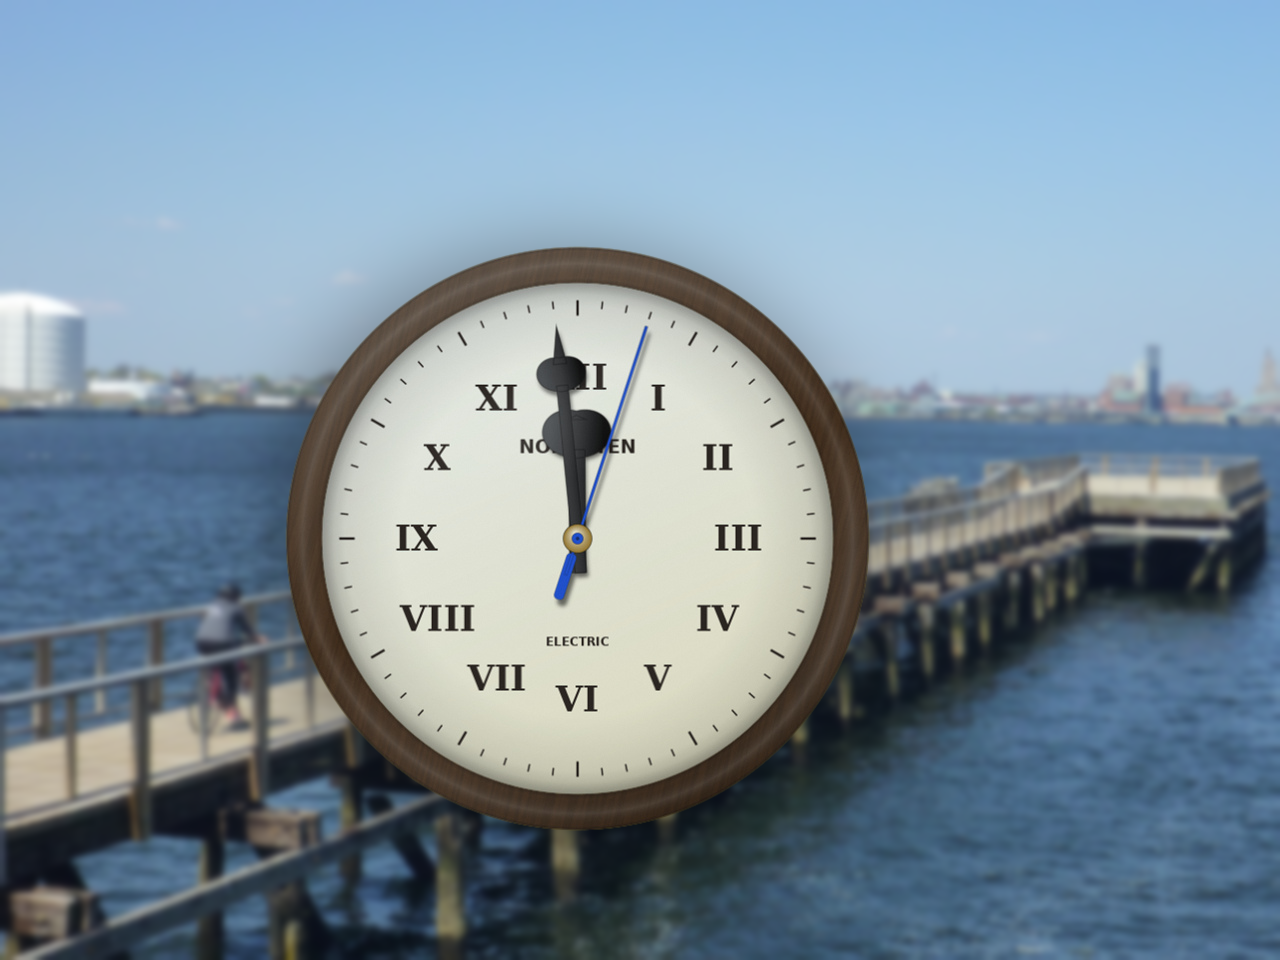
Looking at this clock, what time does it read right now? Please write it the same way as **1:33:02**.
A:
**11:59:03**
